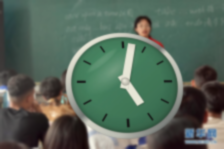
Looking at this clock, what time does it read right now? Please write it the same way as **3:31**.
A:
**5:02**
